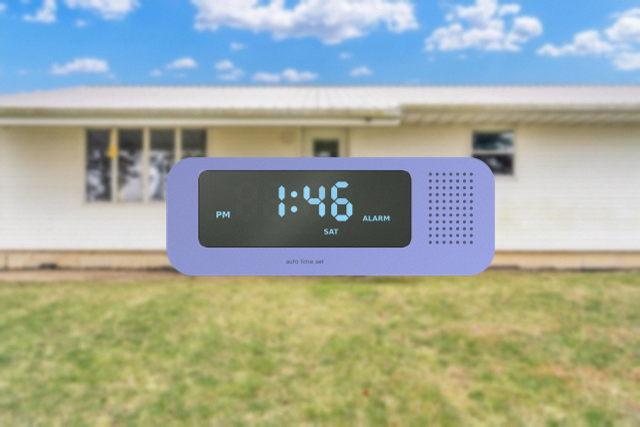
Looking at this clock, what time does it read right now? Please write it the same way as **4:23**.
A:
**1:46**
